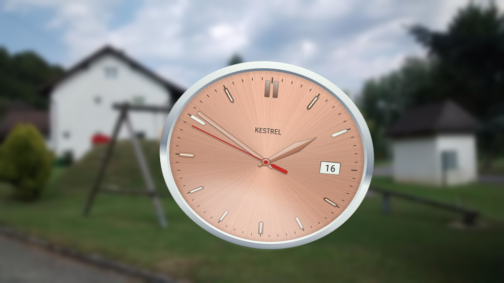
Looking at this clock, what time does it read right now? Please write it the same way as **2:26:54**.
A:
**1:50:49**
